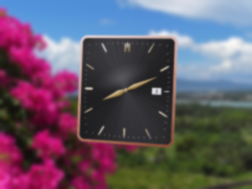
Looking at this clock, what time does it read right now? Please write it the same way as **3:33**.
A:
**8:11**
